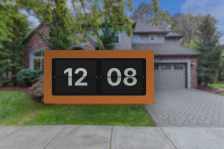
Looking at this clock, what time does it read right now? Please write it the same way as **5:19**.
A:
**12:08**
